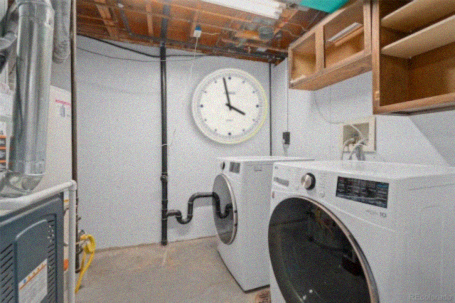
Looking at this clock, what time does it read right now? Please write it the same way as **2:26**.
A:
**3:58**
